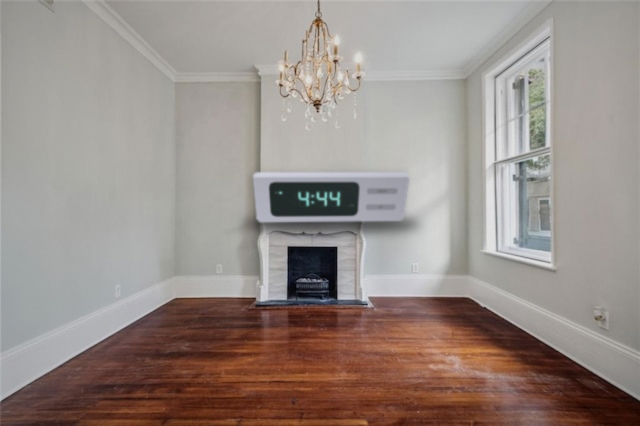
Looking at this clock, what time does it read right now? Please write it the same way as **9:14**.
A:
**4:44**
